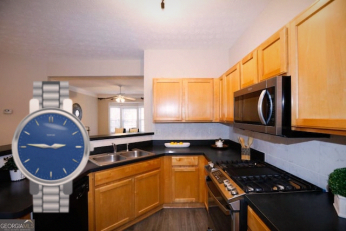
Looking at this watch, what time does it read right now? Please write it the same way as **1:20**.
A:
**2:46**
